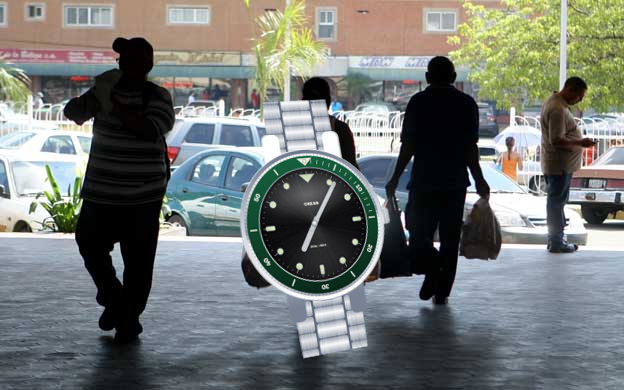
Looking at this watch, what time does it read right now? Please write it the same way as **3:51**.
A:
**7:06**
